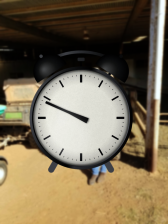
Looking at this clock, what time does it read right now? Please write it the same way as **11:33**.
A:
**9:49**
